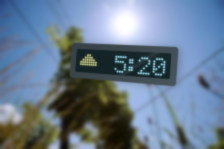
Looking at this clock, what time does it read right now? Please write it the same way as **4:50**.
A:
**5:20**
